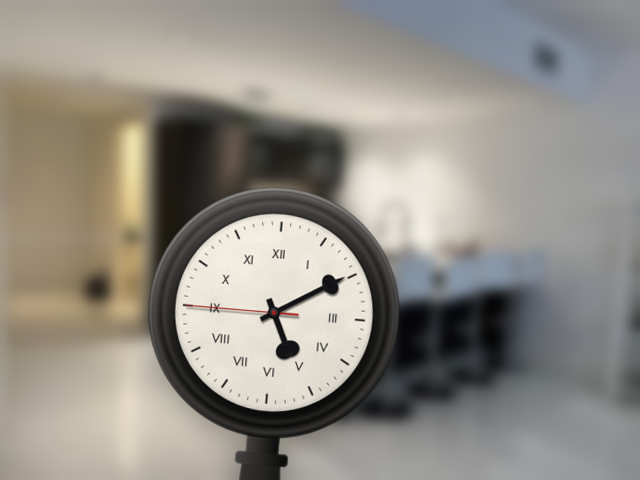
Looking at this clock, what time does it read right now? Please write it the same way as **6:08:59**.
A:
**5:09:45**
